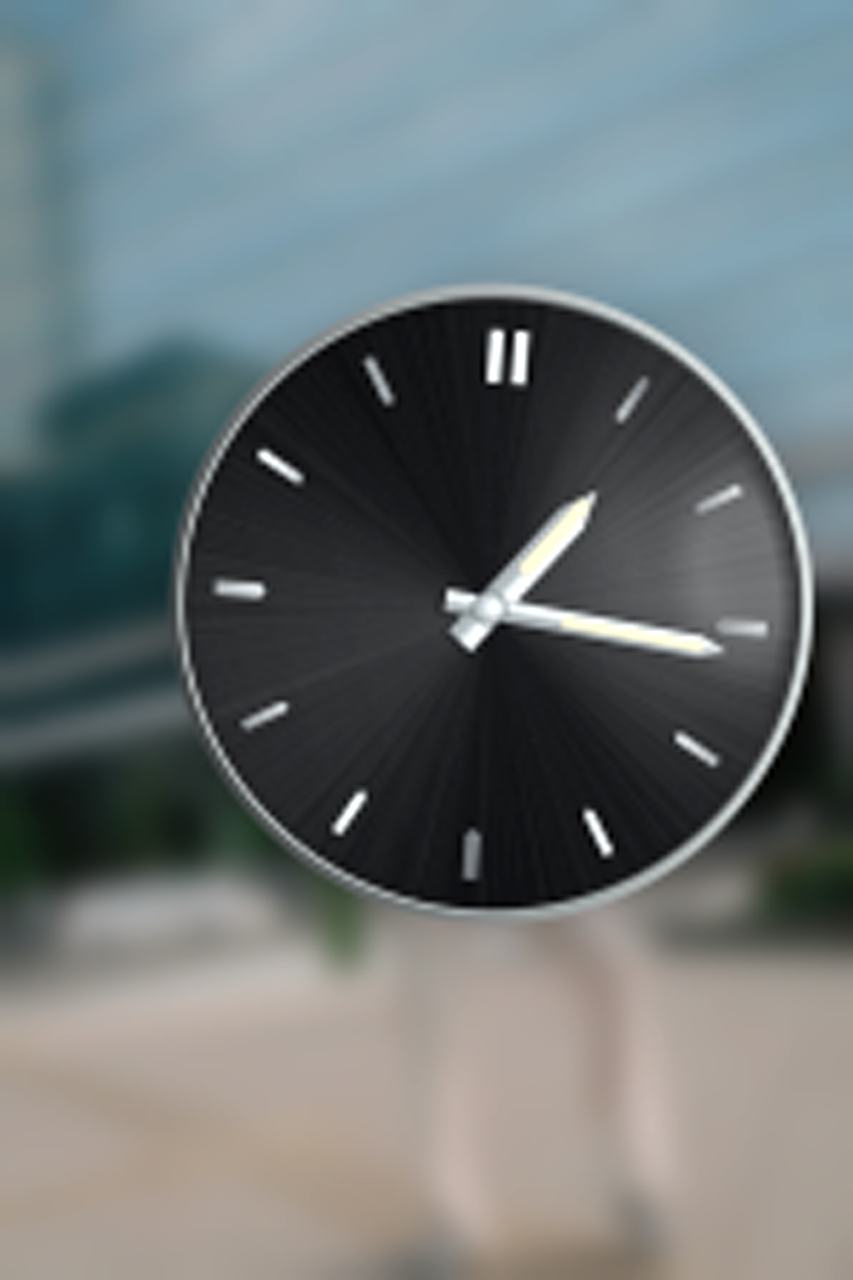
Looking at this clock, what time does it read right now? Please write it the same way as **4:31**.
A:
**1:16**
